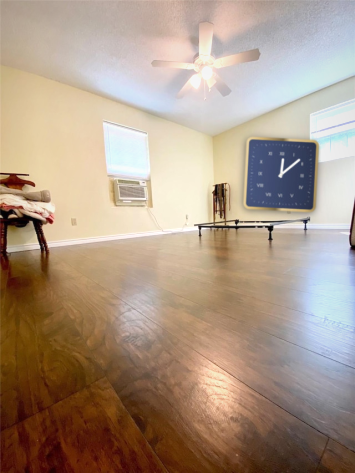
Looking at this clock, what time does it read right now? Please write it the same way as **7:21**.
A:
**12:08**
